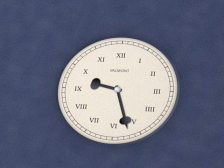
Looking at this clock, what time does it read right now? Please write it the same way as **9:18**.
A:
**9:27**
